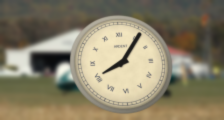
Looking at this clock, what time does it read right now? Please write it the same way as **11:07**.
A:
**8:06**
